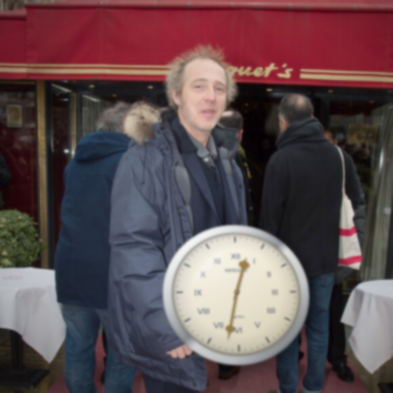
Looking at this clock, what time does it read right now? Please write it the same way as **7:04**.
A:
**12:32**
